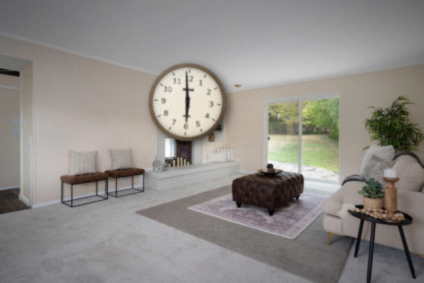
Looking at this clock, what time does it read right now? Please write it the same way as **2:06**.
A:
**5:59**
